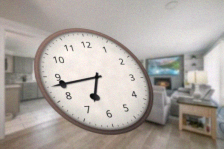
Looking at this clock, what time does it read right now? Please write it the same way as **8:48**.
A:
**6:43**
